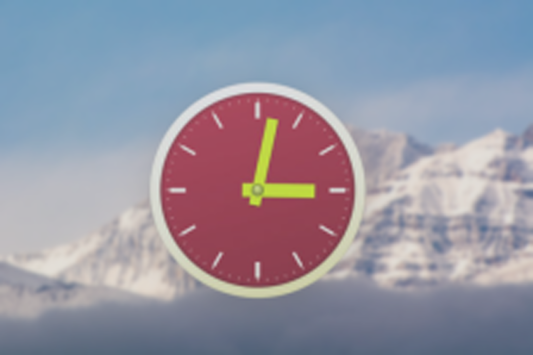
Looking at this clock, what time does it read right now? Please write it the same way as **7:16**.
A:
**3:02**
